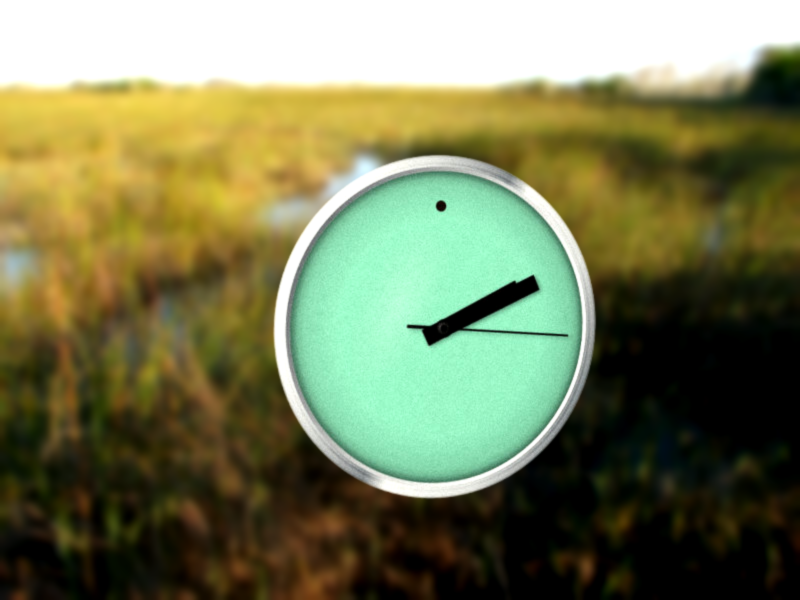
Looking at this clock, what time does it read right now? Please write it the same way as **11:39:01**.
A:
**2:11:16**
